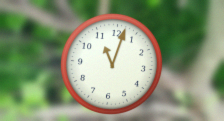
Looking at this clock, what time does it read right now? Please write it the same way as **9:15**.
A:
**11:02**
